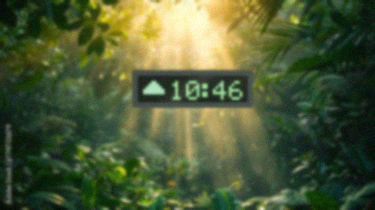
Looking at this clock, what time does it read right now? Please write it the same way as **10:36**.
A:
**10:46**
